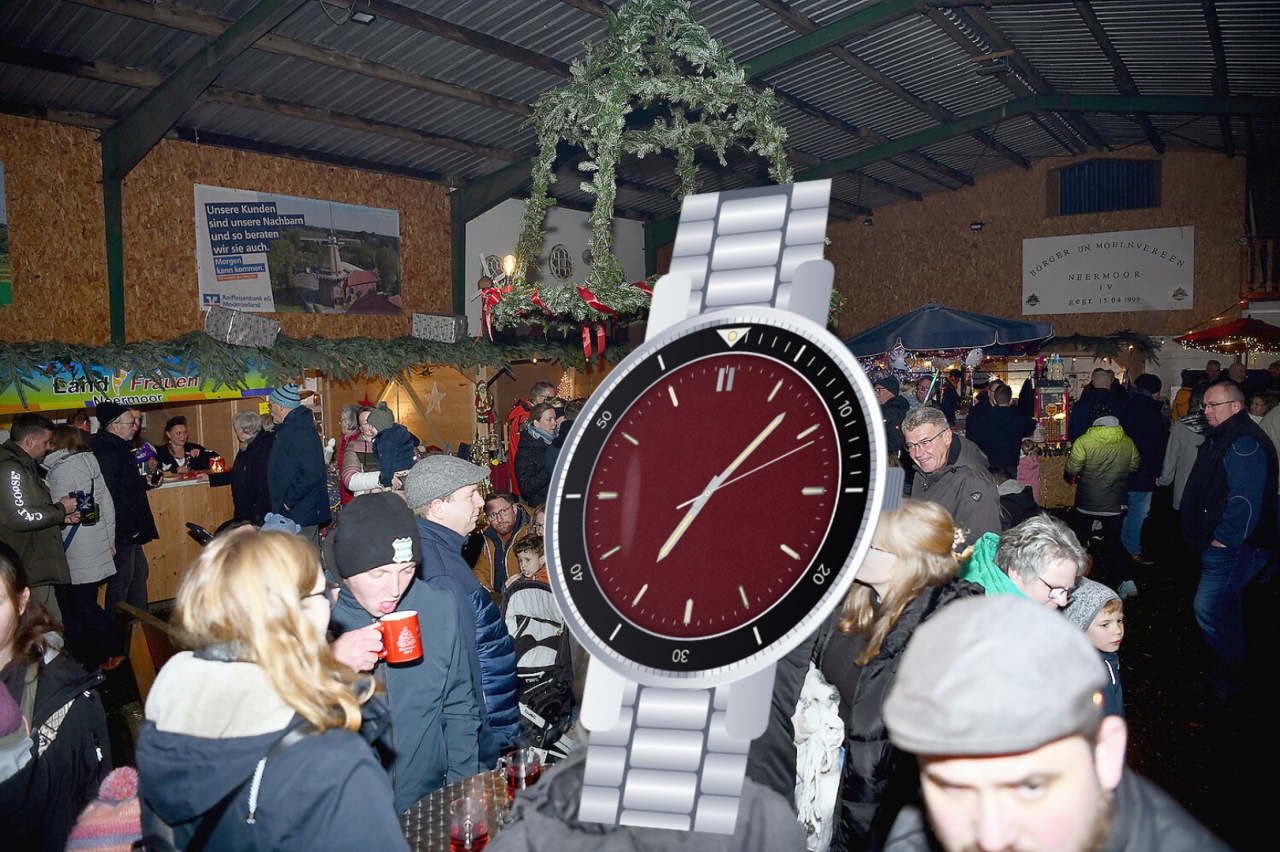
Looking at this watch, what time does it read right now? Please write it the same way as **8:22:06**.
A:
**7:07:11**
